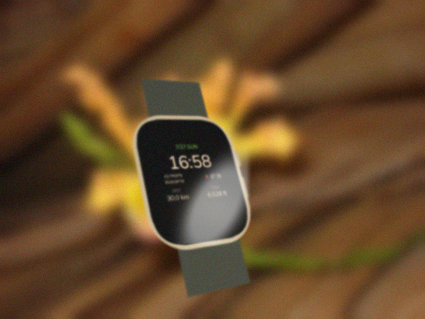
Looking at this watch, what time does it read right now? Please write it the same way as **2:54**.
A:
**16:58**
